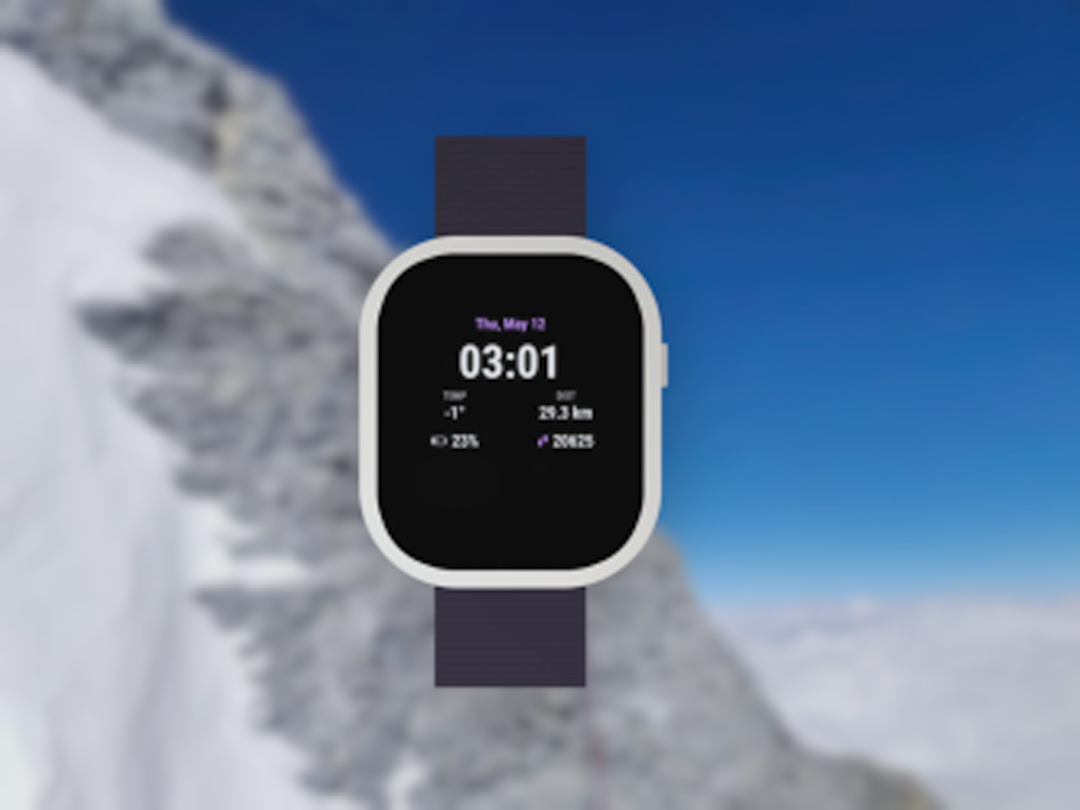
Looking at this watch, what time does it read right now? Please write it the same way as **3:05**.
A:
**3:01**
